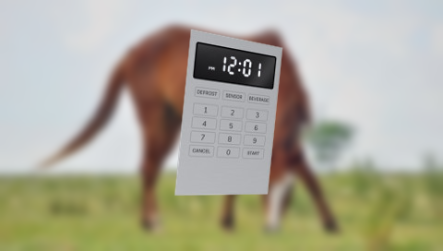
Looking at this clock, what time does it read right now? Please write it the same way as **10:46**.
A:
**12:01**
